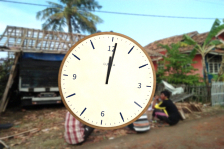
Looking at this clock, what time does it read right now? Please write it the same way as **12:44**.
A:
**12:01**
